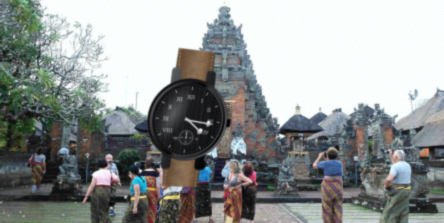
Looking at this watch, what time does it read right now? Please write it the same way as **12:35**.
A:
**4:16**
